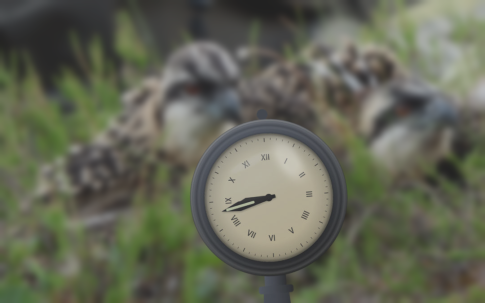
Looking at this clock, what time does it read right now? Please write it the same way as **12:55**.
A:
**8:43**
